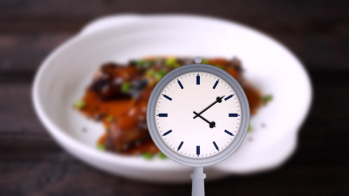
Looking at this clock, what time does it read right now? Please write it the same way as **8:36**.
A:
**4:09**
